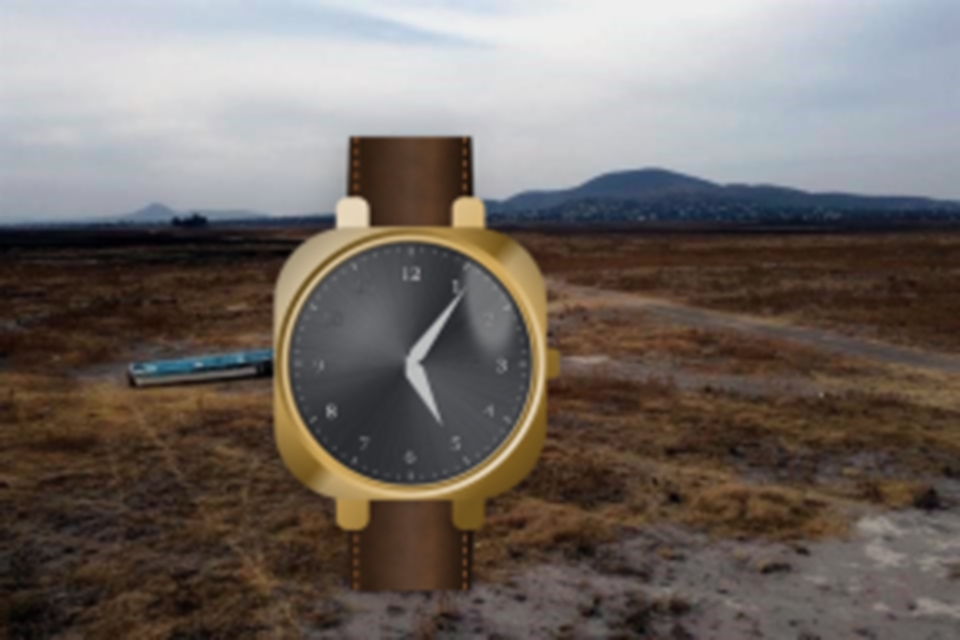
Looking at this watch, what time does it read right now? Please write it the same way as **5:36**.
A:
**5:06**
